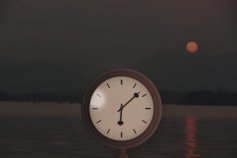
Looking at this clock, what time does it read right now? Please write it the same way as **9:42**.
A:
**6:08**
